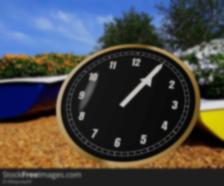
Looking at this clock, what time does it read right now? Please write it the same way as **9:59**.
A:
**1:05**
